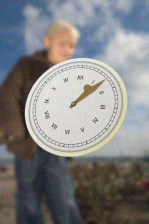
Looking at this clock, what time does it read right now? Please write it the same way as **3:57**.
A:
**1:07**
